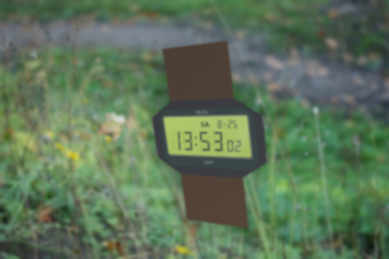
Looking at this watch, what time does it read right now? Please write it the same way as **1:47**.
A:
**13:53**
